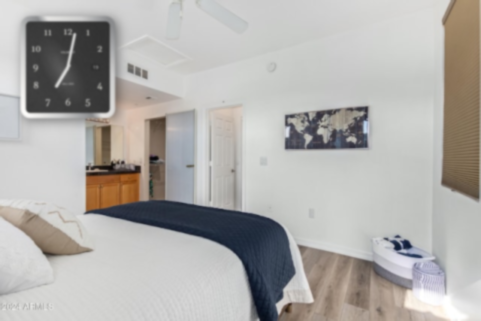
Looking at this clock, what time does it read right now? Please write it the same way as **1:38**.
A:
**7:02**
